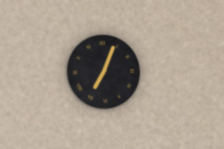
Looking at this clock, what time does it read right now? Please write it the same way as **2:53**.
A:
**7:04**
